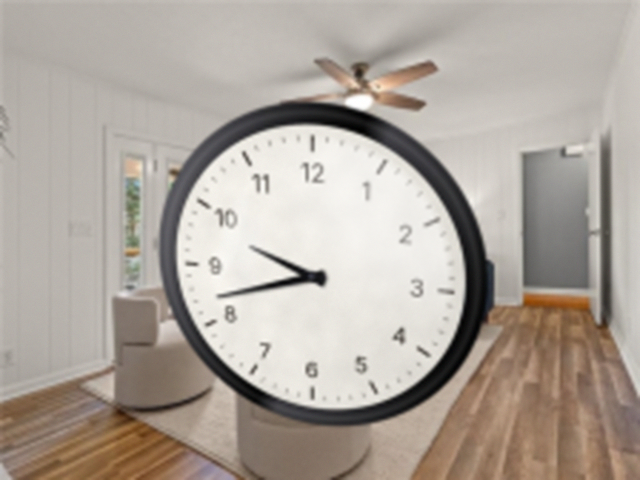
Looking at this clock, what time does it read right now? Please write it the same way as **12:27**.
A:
**9:42**
